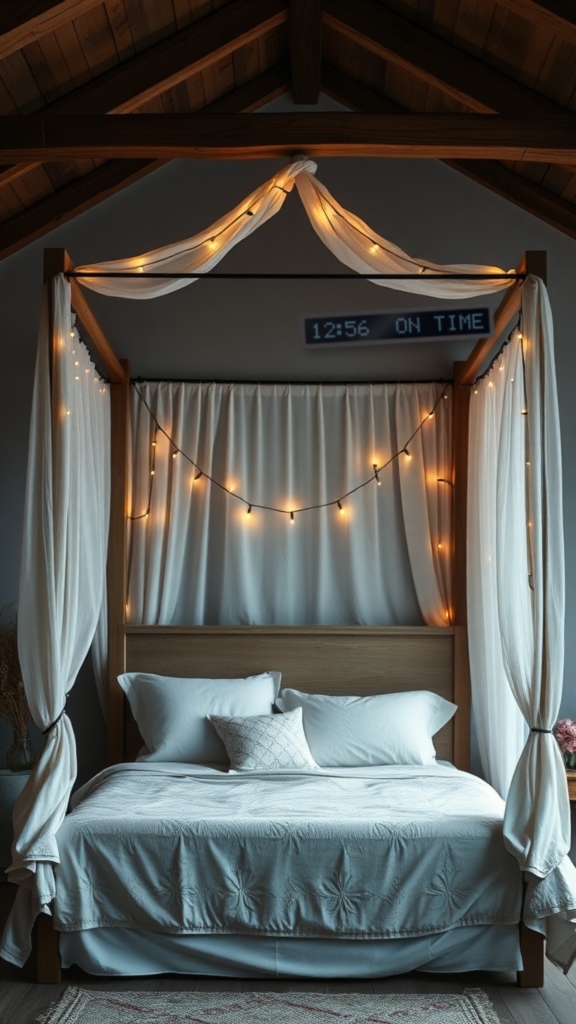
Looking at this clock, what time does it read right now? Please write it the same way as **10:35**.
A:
**12:56**
